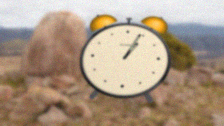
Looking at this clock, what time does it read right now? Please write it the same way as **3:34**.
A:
**1:04**
